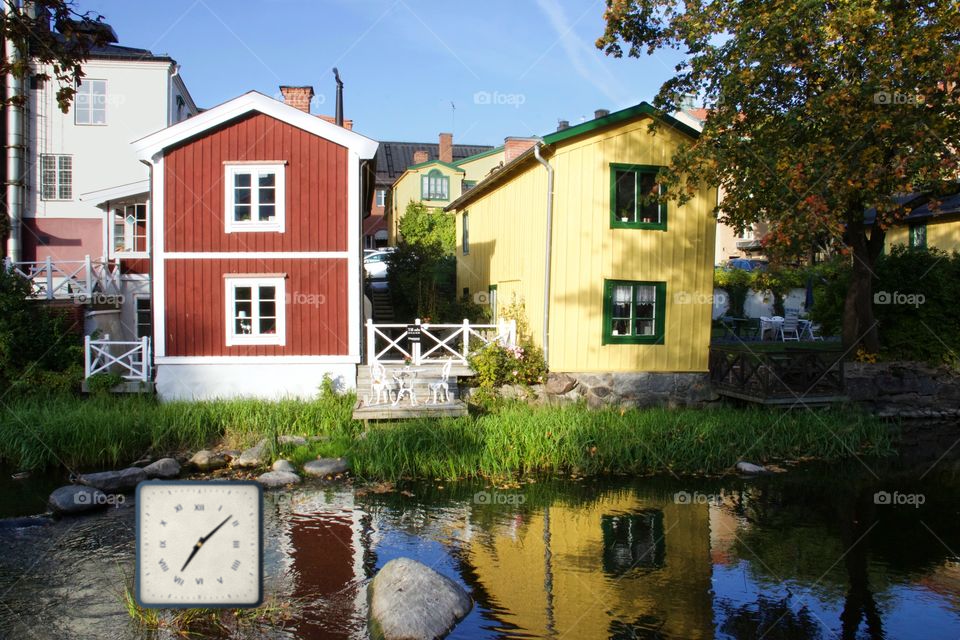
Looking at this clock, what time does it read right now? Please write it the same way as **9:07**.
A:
**7:08**
